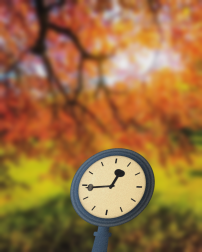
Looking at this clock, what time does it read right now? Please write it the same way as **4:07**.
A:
**12:44**
